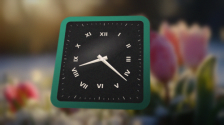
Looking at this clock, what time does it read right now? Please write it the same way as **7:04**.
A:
**8:22**
